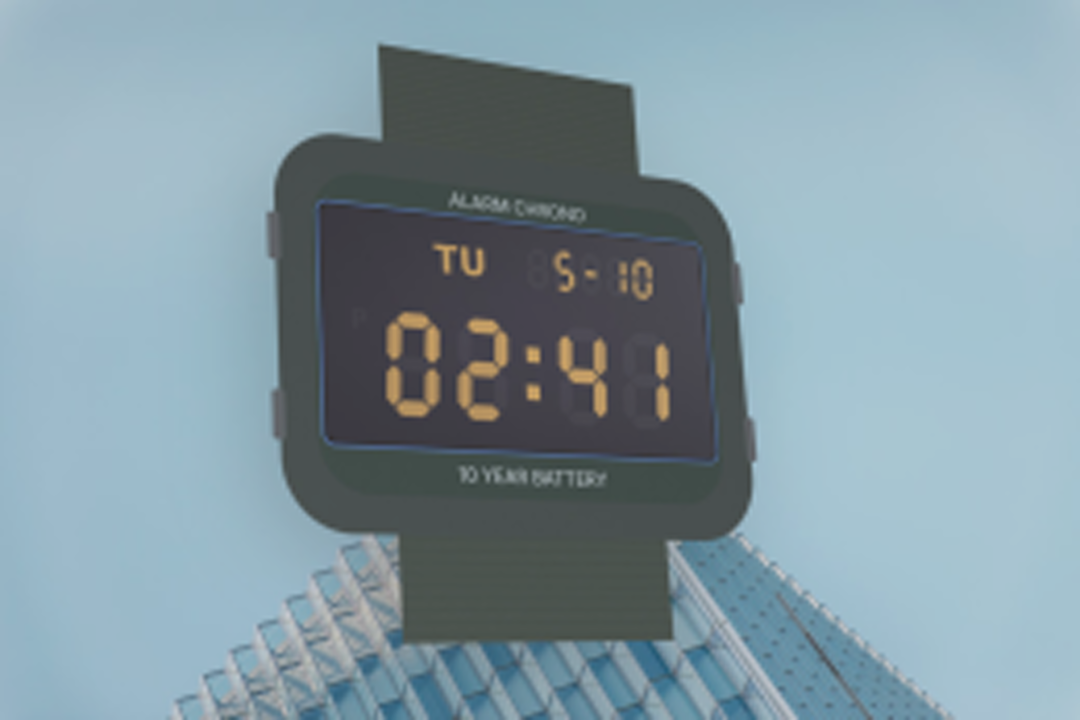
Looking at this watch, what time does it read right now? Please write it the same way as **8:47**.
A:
**2:41**
